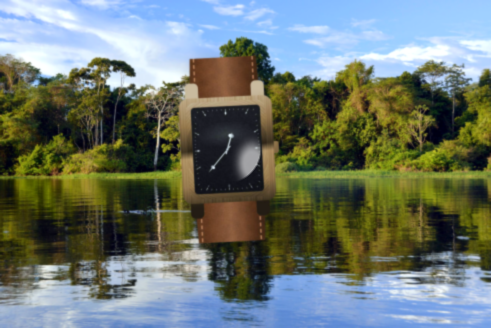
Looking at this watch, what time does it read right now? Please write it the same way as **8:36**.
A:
**12:37**
